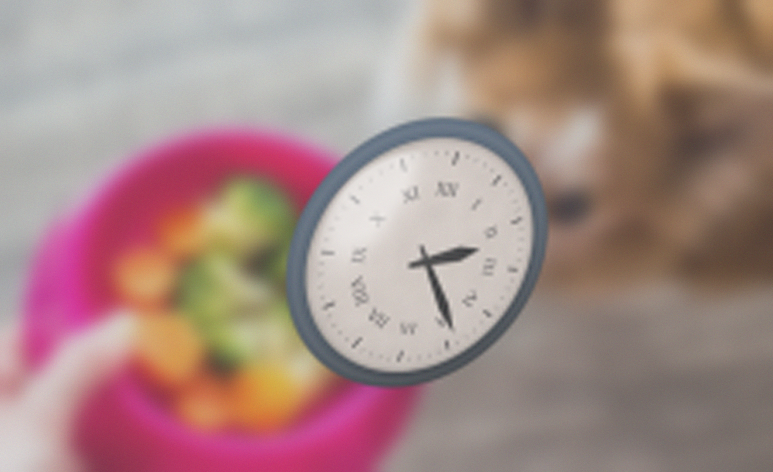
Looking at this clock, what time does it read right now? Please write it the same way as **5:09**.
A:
**2:24**
